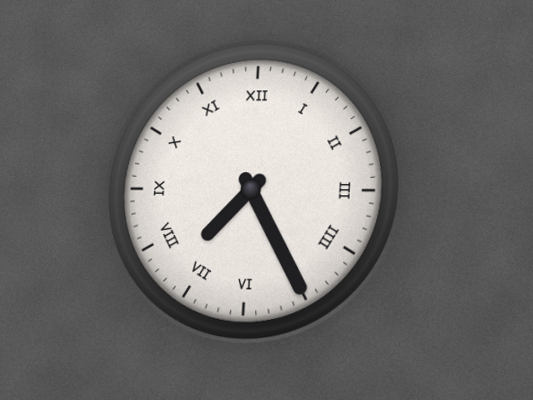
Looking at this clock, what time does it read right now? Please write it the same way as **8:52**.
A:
**7:25**
